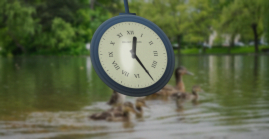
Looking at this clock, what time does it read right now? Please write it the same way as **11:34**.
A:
**12:25**
